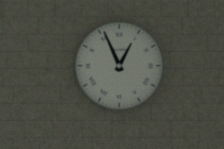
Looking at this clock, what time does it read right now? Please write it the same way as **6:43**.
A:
**12:56**
